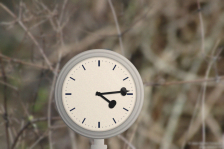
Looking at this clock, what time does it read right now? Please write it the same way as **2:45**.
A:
**4:14**
